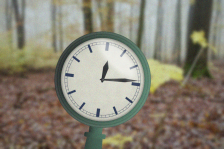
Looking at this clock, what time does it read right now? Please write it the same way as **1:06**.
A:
**12:14**
